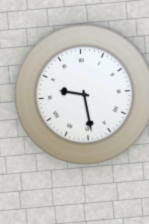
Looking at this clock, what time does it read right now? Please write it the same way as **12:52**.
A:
**9:29**
